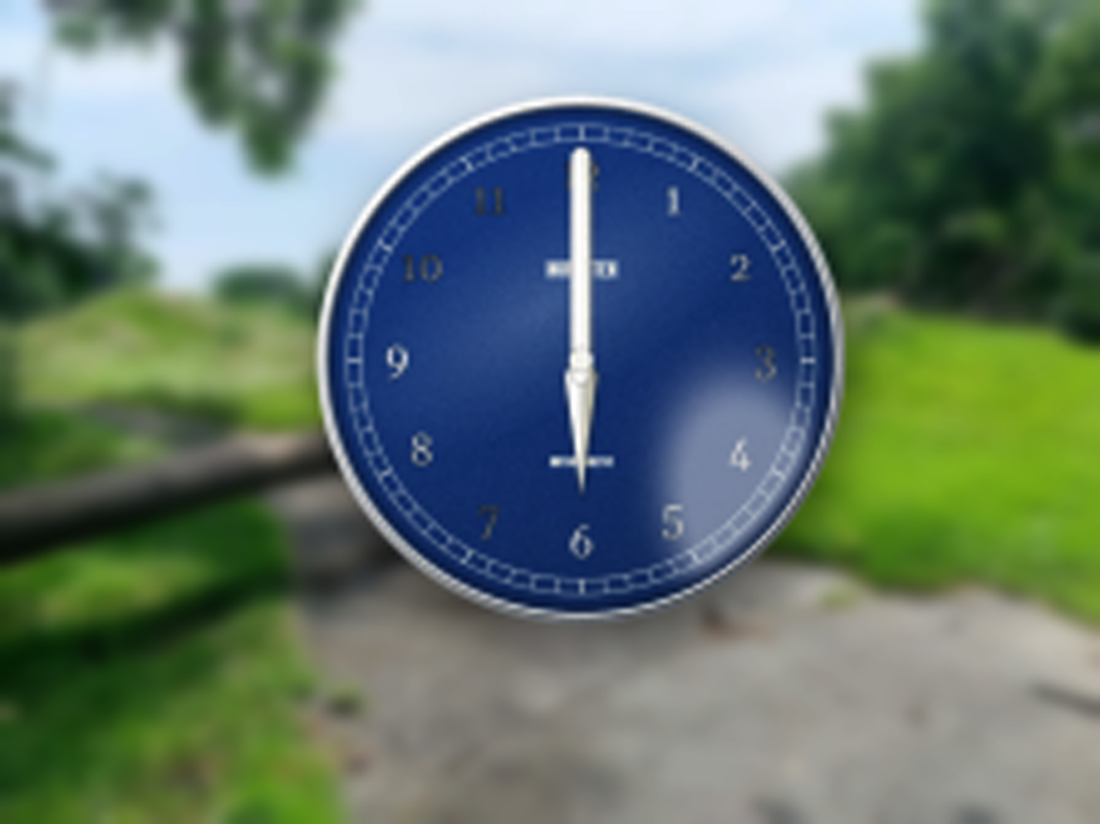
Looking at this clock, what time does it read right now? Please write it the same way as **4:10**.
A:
**6:00**
